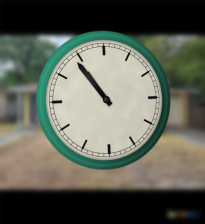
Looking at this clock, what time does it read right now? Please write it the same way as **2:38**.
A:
**10:54**
